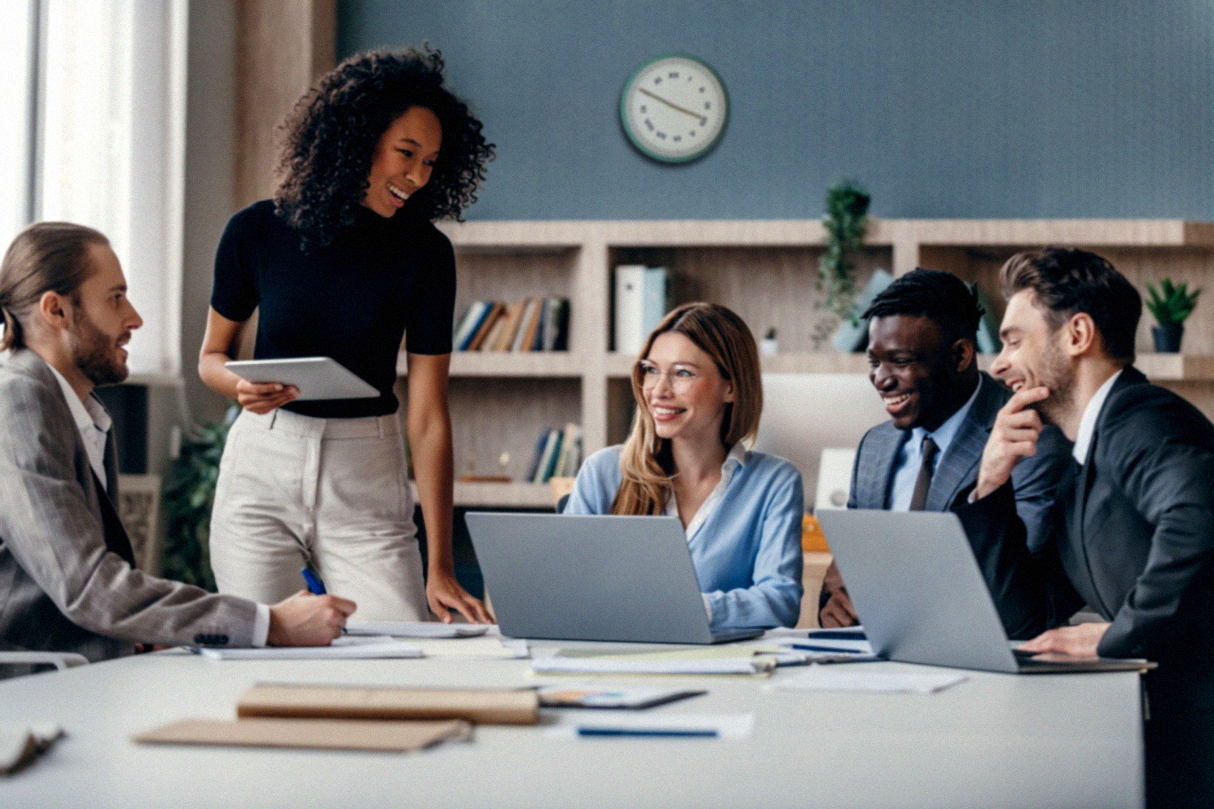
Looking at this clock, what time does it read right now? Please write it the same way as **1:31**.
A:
**3:50**
